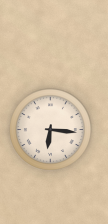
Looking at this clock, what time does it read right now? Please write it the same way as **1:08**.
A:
**6:16**
